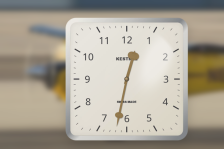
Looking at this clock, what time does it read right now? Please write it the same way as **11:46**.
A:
**12:32**
